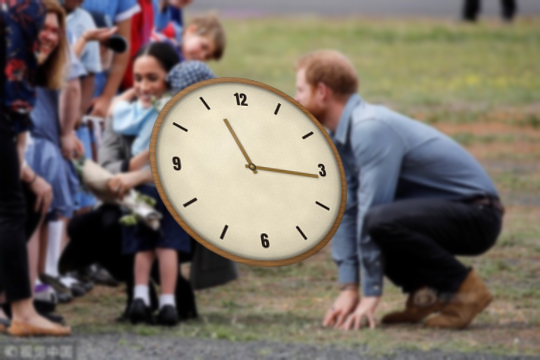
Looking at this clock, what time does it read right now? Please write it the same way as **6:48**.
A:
**11:16**
